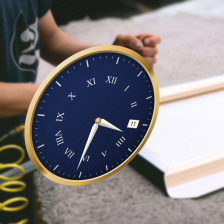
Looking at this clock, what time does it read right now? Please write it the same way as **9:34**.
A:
**3:31**
